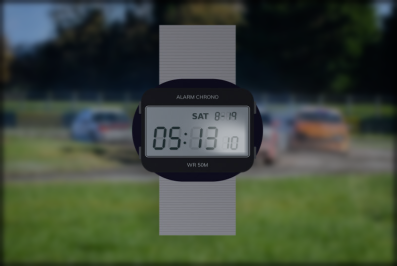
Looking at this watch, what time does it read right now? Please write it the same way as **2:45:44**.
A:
**5:13:10**
